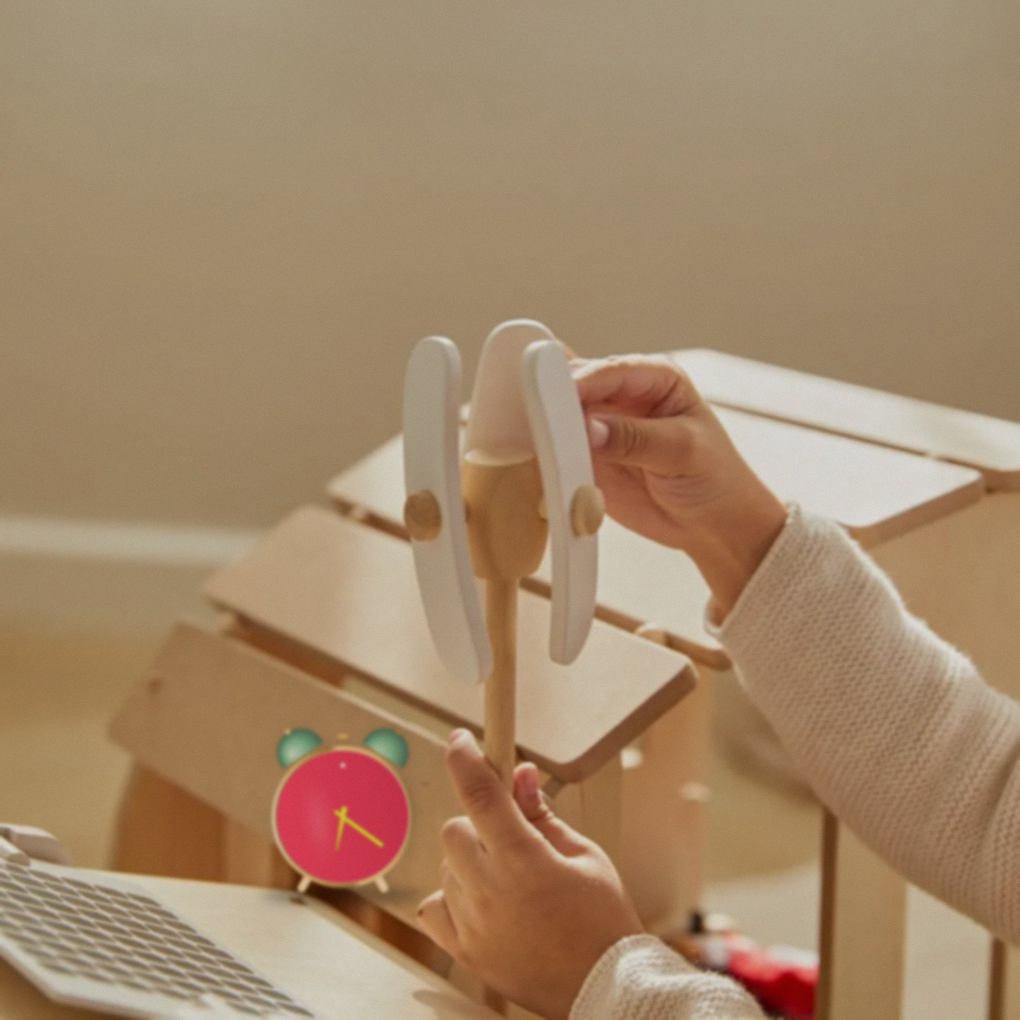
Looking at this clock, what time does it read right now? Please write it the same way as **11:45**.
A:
**6:21**
